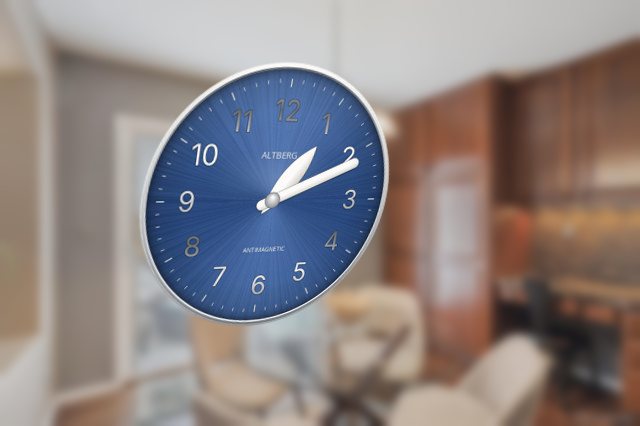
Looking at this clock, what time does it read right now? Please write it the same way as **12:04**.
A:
**1:11**
